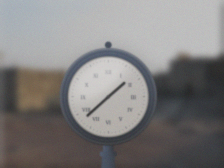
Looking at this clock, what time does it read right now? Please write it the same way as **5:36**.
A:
**1:38**
